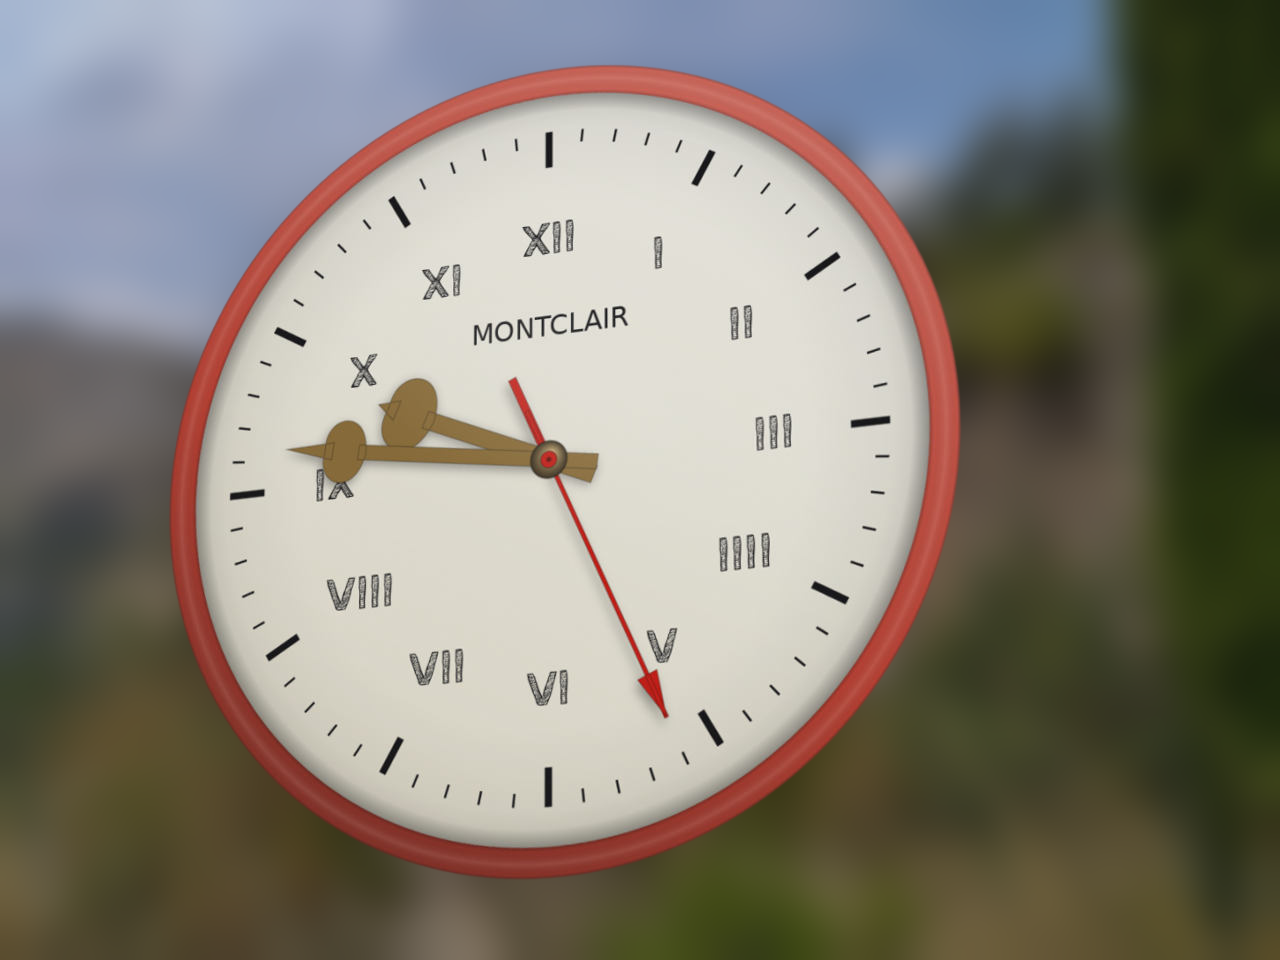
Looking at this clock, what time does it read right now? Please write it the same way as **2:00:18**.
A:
**9:46:26**
